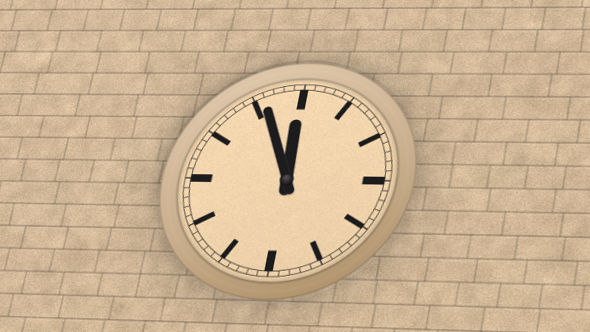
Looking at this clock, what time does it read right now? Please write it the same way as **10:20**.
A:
**11:56**
